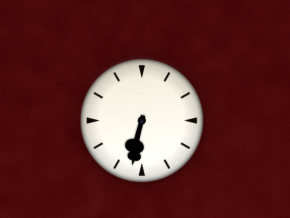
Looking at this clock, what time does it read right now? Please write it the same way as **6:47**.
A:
**6:32**
